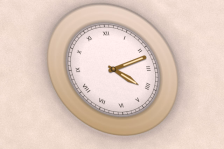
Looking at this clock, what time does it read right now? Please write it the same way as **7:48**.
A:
**4:12**
